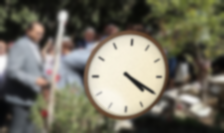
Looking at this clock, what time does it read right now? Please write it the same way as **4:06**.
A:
**4:20**
